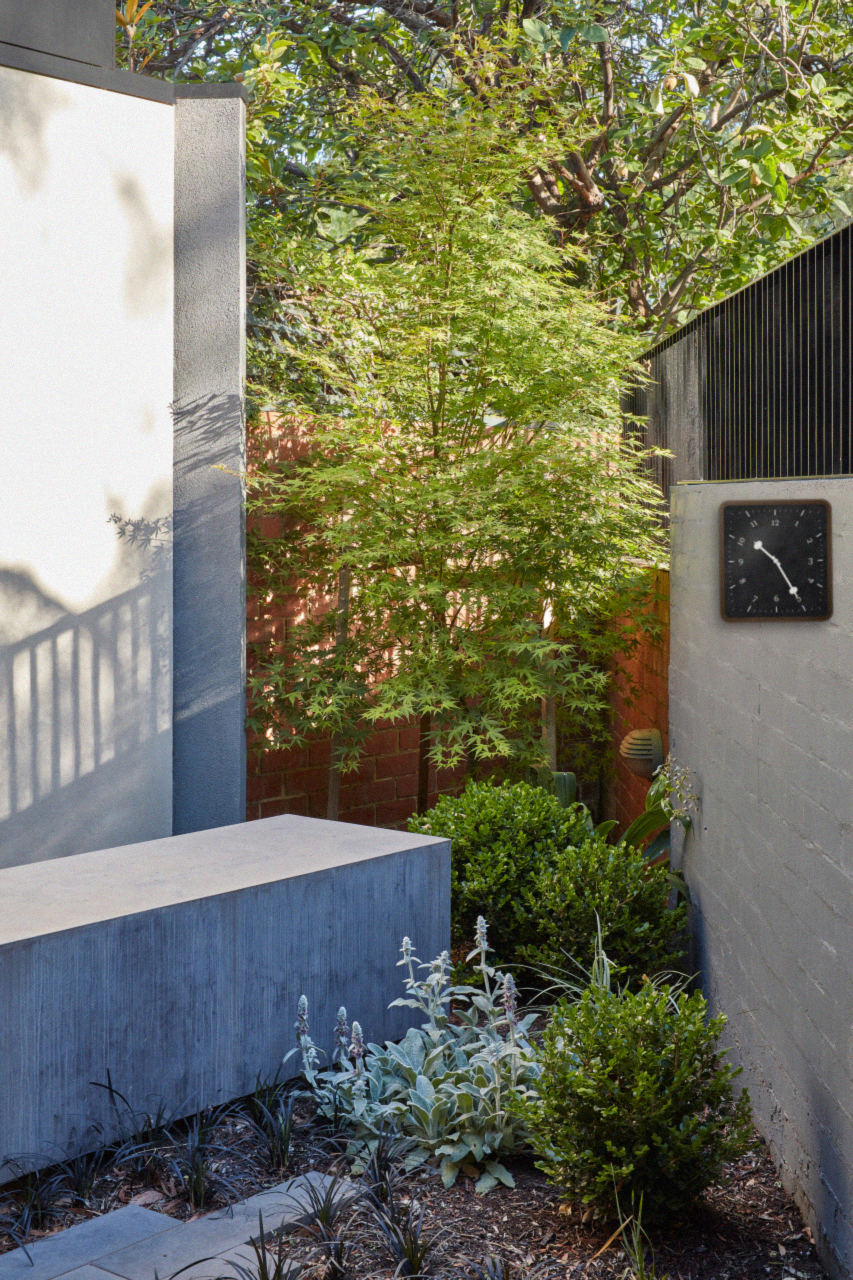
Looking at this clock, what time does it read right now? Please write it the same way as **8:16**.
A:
**10:25**
